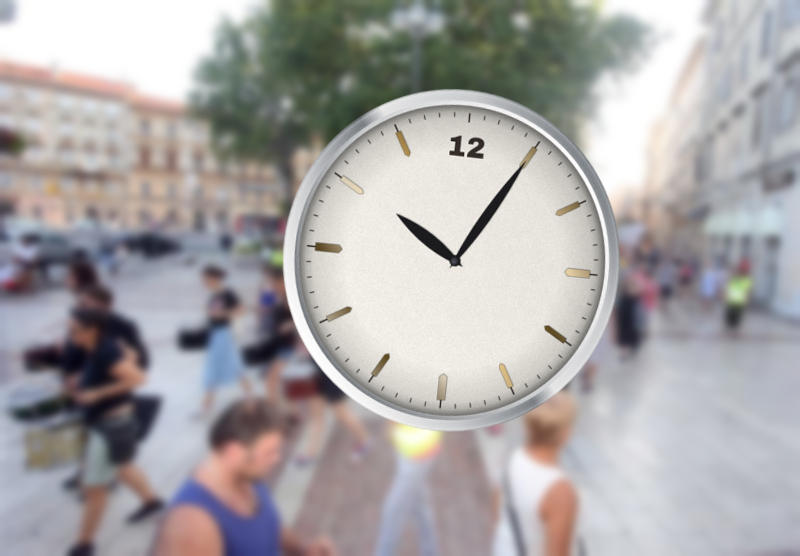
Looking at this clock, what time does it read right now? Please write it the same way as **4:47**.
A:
**10:05**
